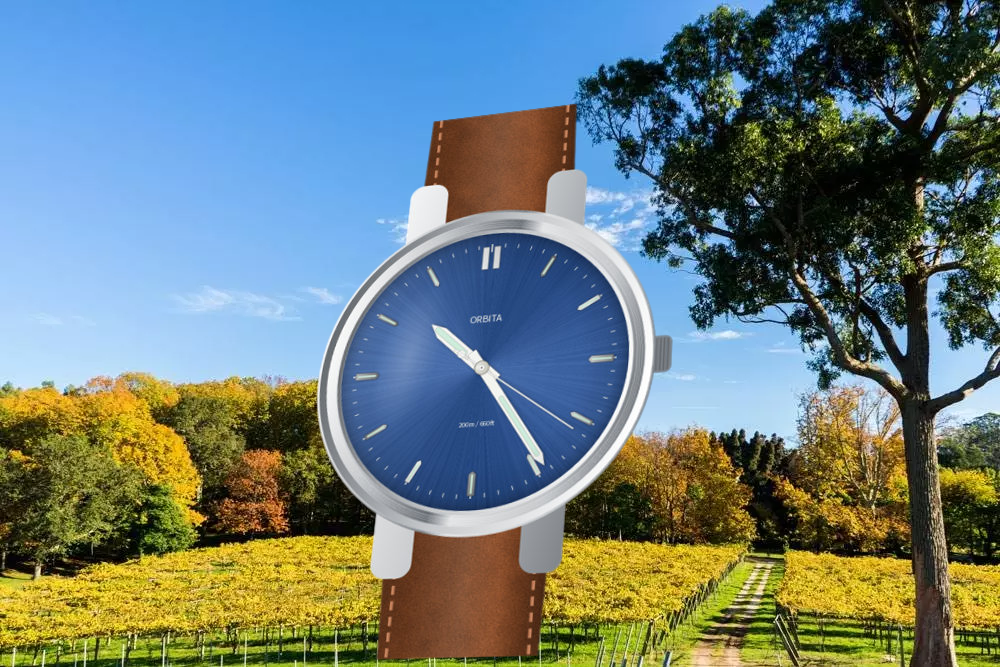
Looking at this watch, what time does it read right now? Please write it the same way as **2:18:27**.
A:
**10:24:21**
